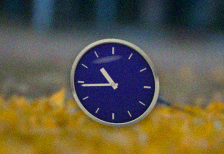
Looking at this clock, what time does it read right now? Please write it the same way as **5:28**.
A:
**10:44**
